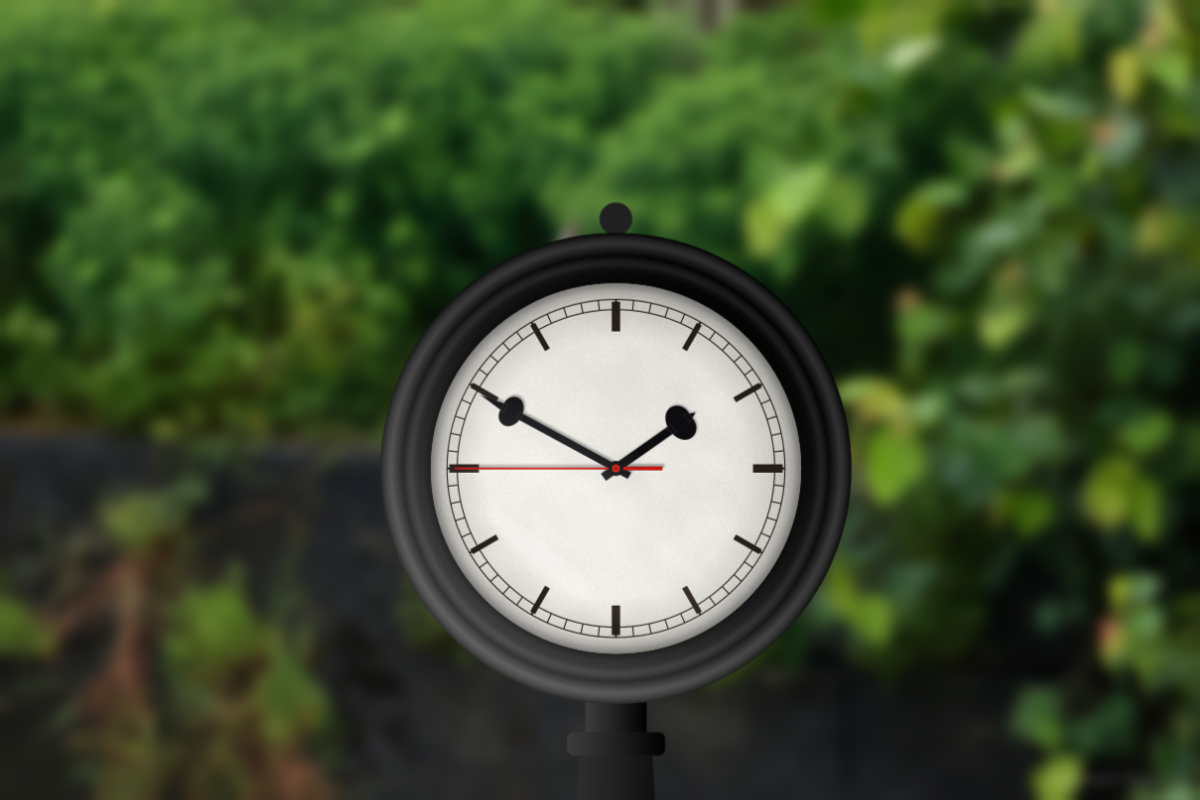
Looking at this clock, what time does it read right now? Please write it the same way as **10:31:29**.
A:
**1:49:45**
